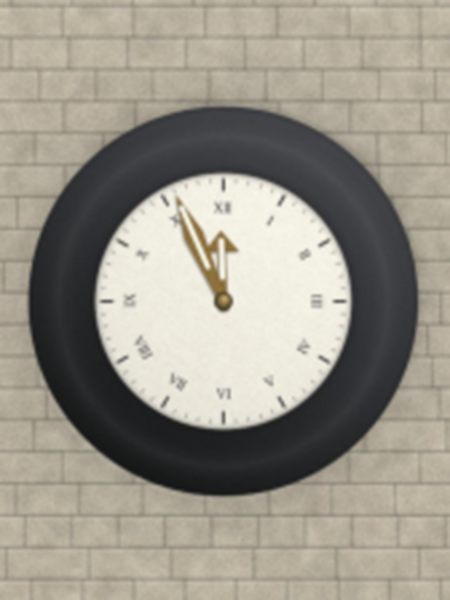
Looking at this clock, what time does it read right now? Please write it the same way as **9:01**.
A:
**11:56**
